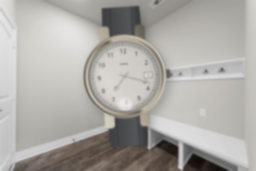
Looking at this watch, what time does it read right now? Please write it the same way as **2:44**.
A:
**7:18**
